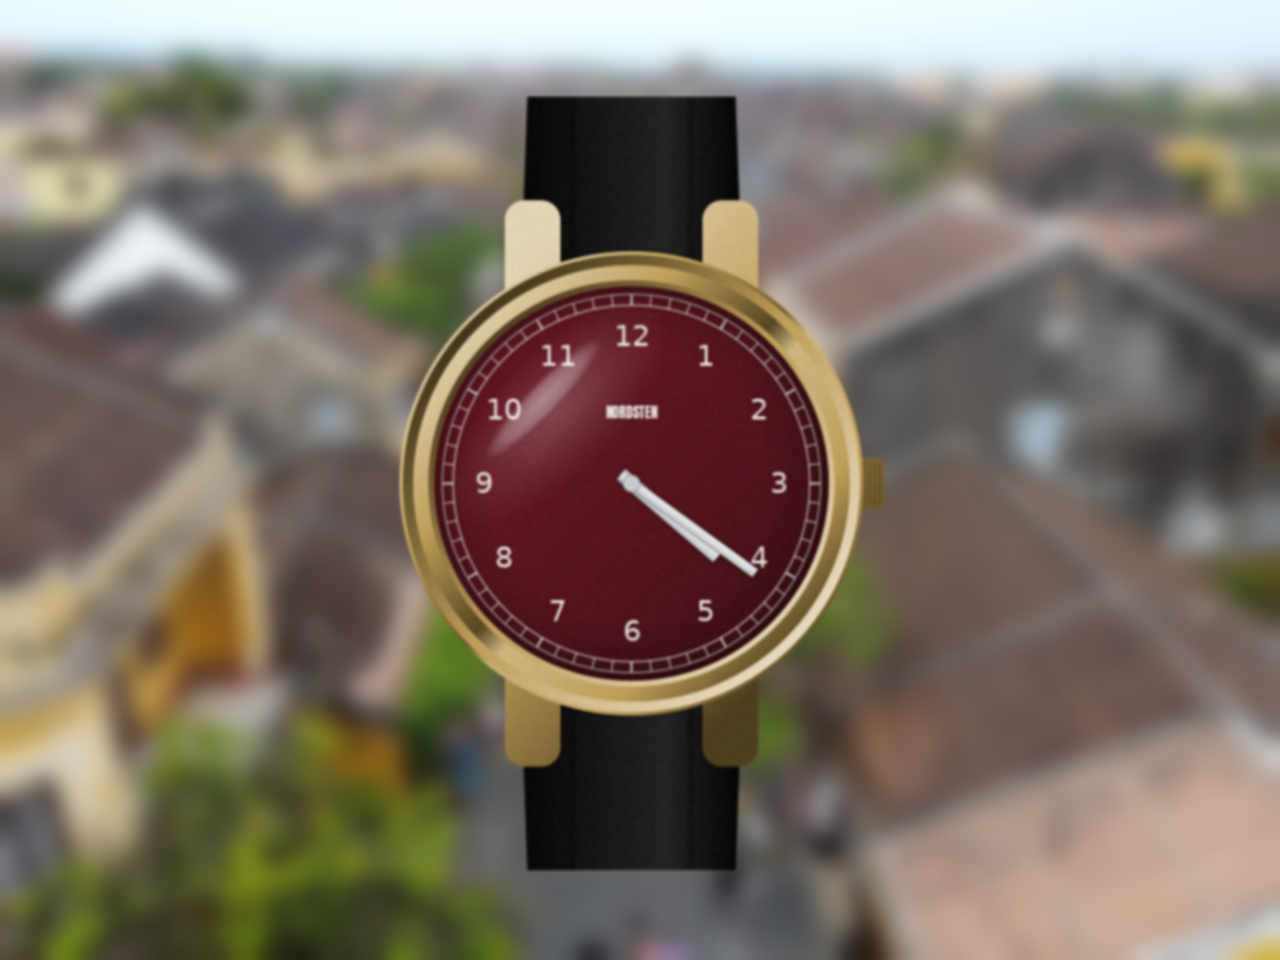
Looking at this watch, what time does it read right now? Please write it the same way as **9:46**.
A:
**4:21**
